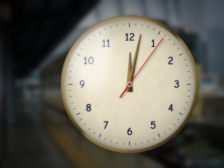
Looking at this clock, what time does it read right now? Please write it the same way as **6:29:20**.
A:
**12:02:06**
